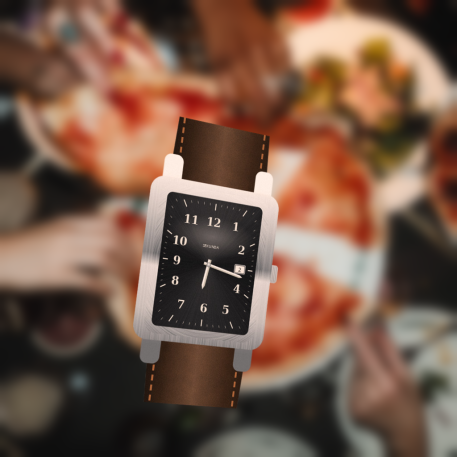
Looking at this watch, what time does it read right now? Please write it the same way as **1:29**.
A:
**6:17**
